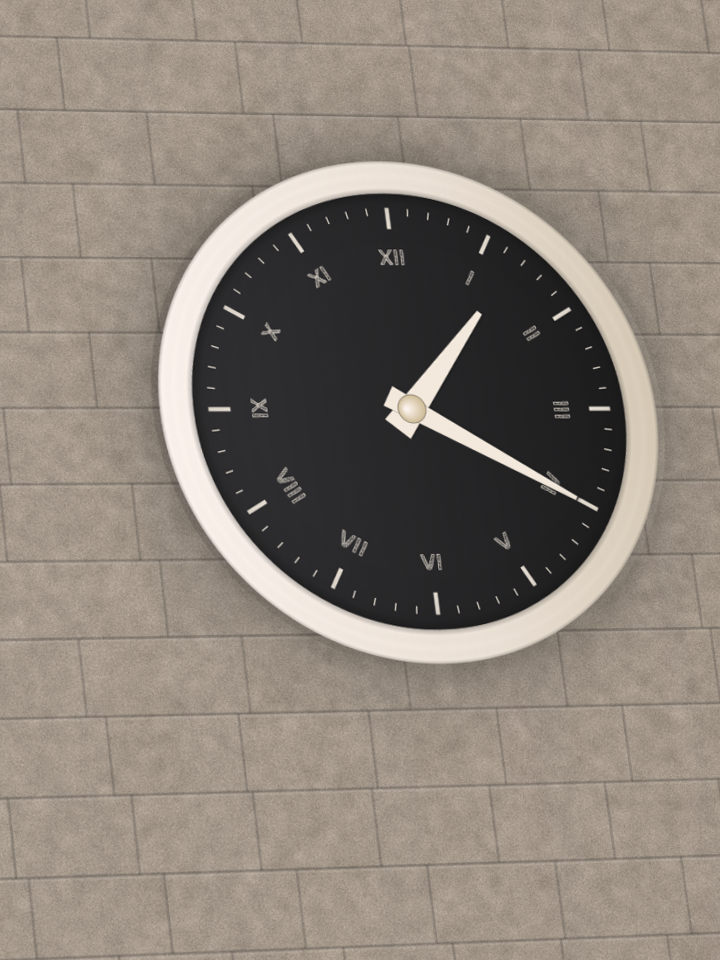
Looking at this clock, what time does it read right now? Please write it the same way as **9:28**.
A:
**1:20**
